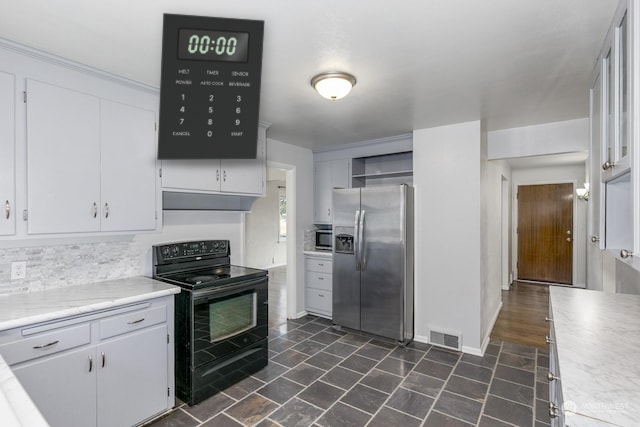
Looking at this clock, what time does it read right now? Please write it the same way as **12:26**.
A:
**0:00**
